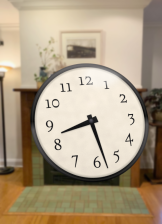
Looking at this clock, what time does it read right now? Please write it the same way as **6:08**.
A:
**8:28**
